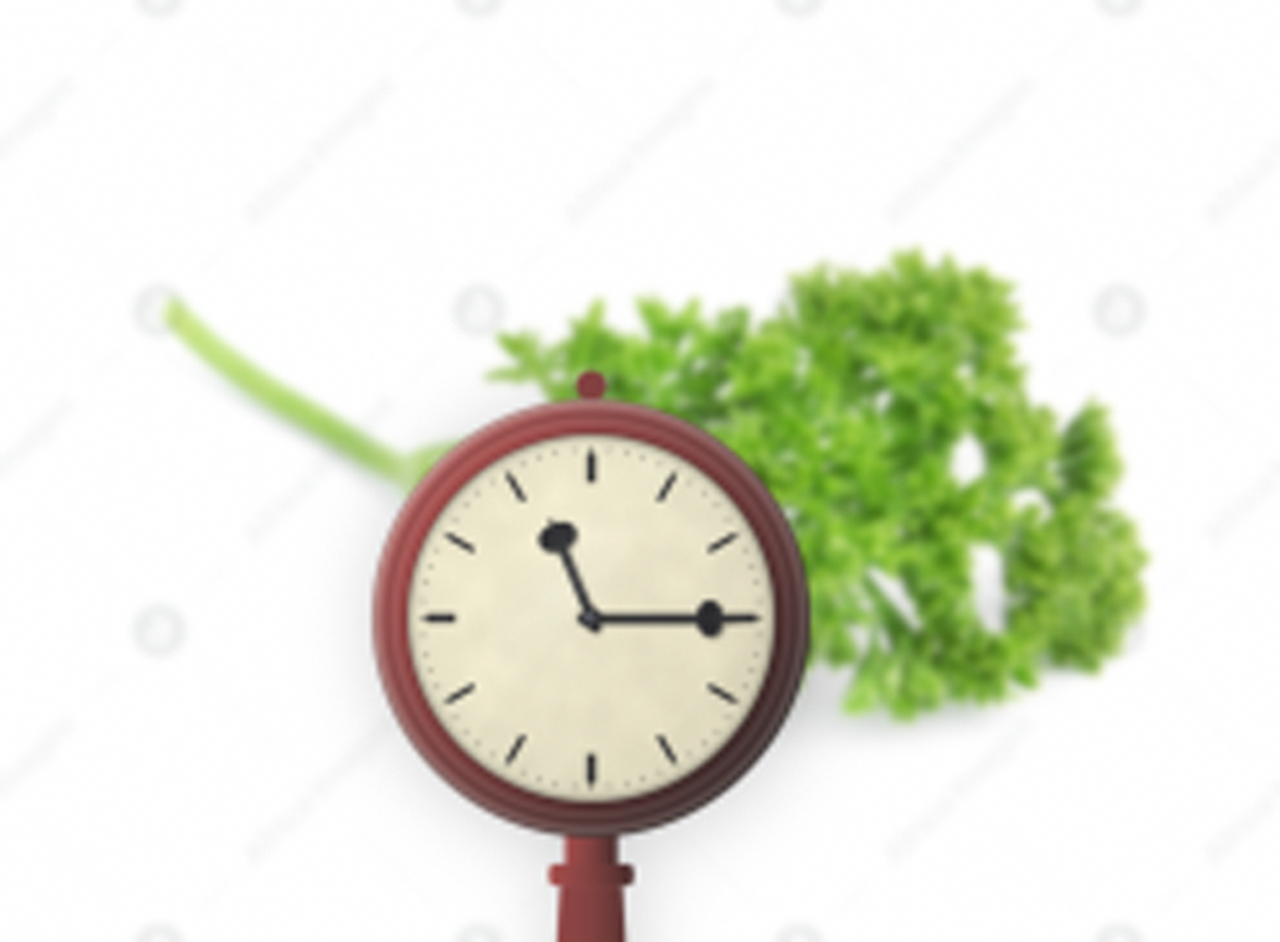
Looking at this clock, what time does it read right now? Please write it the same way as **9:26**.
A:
**11:15**
